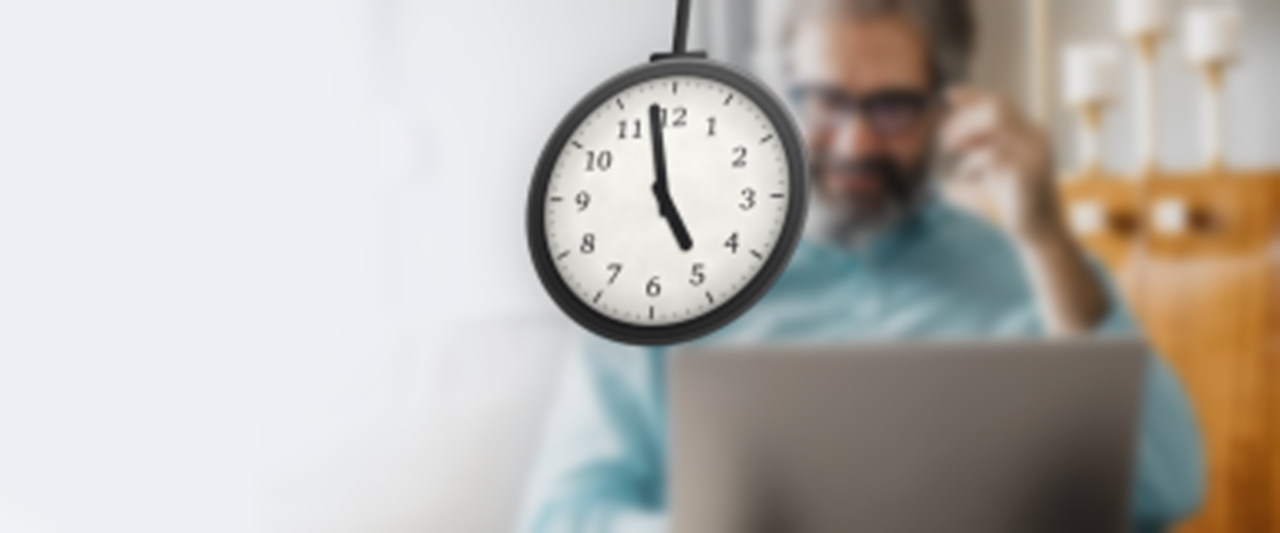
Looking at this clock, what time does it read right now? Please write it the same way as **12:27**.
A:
**4:58**
